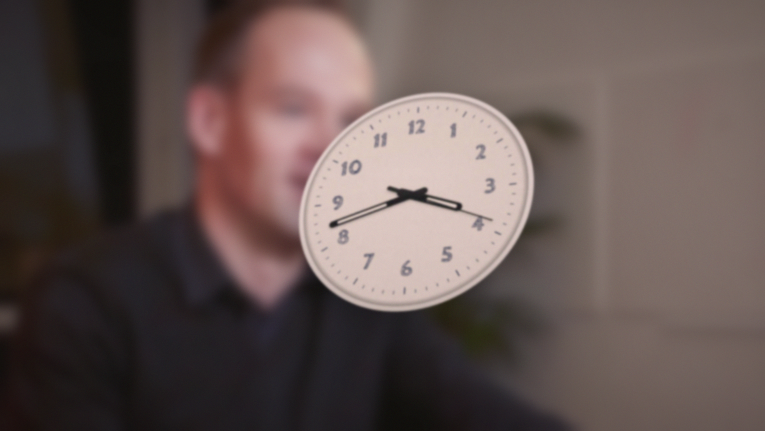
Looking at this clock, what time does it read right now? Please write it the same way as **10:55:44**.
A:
**3:42:19**
